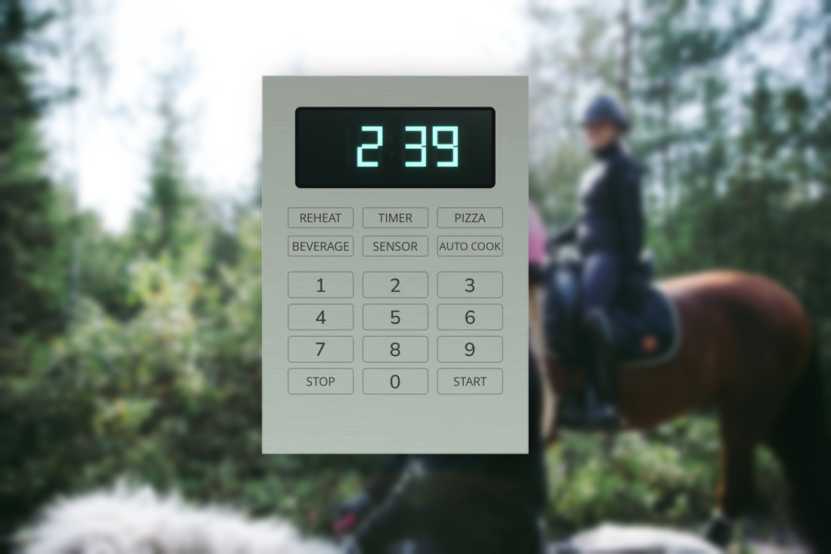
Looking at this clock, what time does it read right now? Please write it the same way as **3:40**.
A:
**2:39**
